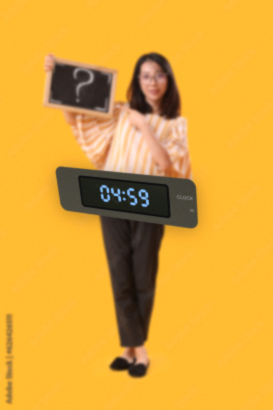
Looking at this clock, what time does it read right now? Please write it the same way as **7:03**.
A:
**4:59**
